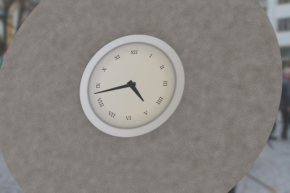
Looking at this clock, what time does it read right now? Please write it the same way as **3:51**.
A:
**4:43**
